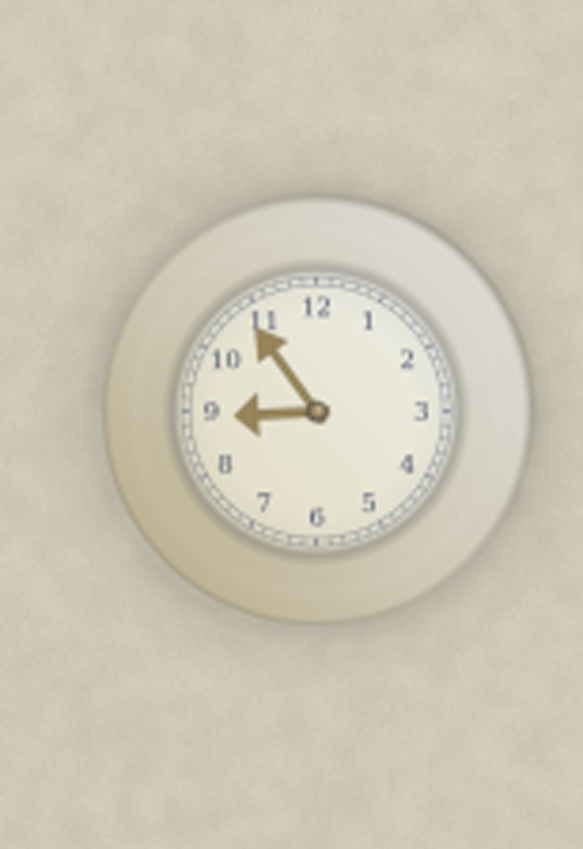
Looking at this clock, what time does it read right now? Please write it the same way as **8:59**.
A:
**8:54**
